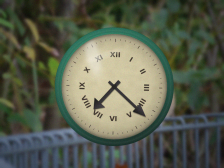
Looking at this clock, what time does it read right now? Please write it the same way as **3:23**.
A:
**7:22**
